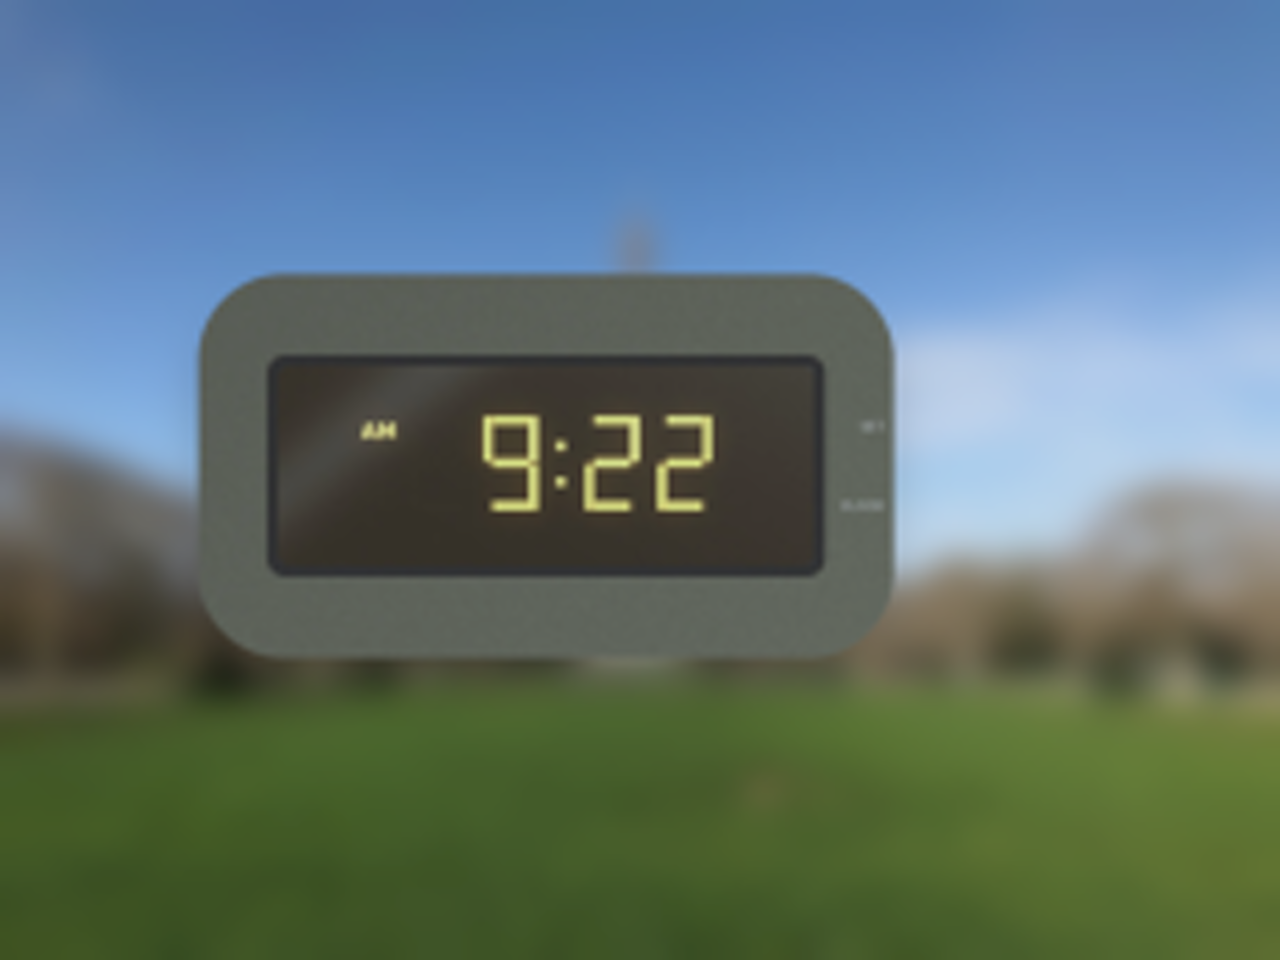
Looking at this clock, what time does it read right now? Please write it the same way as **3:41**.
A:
**9:22**
